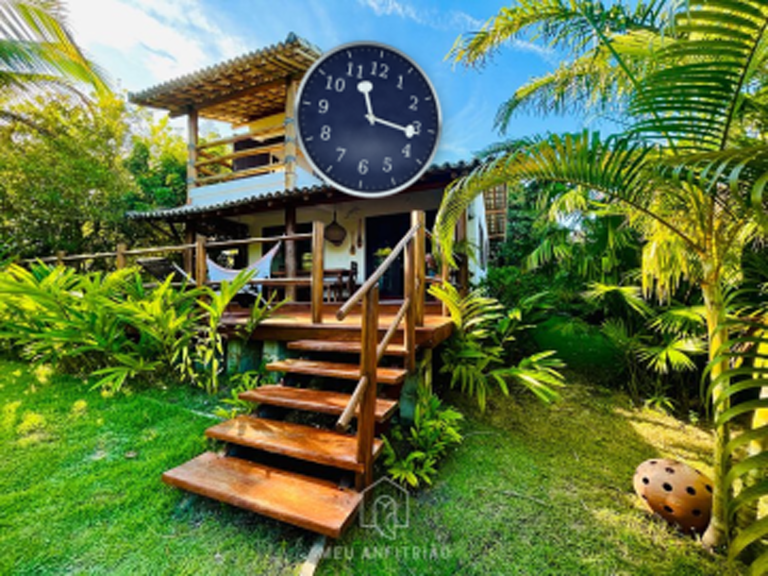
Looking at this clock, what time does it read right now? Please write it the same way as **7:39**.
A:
**11:16**
